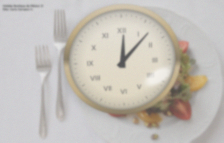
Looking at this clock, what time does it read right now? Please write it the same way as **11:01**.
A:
**12:07**
